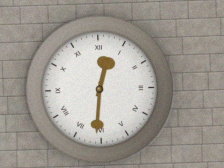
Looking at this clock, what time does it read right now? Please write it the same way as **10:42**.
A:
**12:31**
